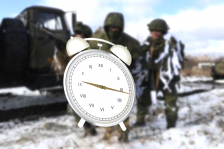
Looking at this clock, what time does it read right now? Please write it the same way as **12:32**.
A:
**9:16**
